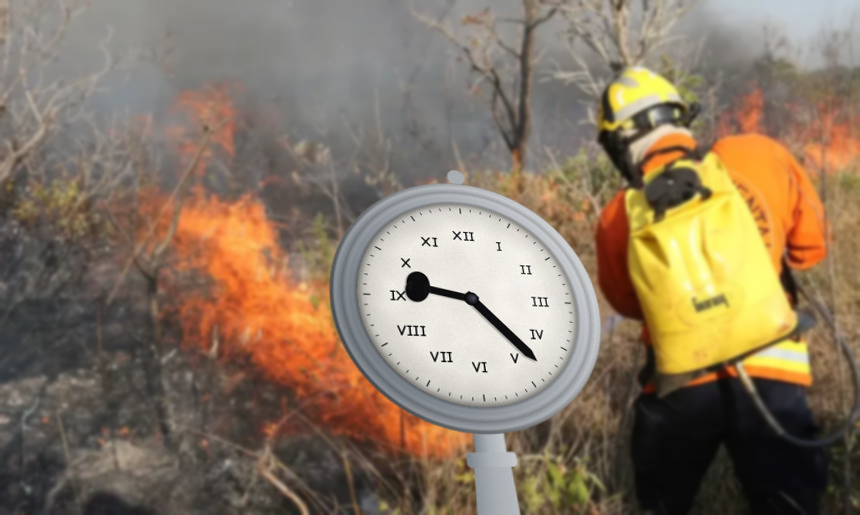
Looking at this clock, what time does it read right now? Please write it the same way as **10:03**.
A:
**9:23**
